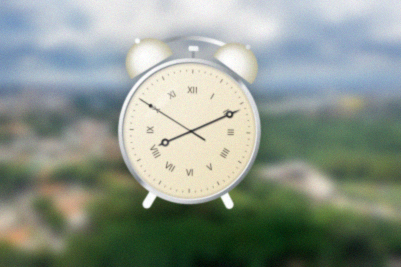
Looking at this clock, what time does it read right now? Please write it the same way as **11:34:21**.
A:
**8:10:50**
